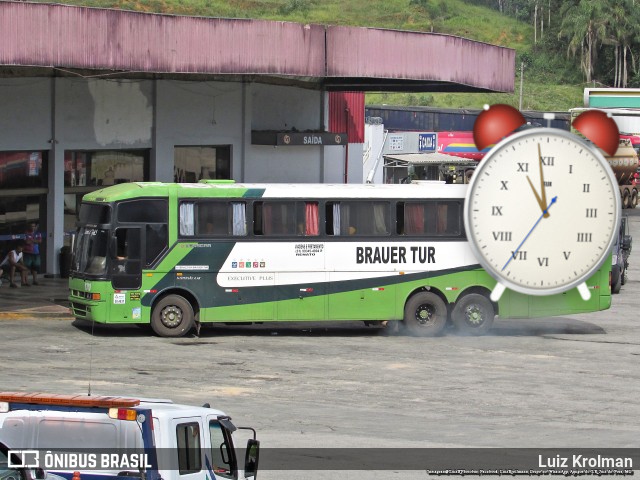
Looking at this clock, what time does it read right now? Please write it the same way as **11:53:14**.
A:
**10:58:36**
